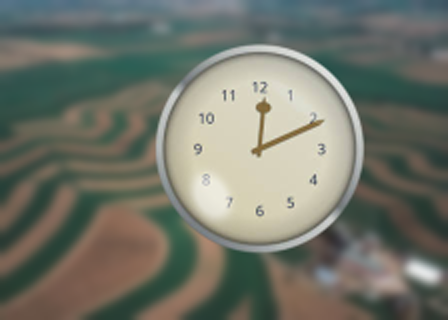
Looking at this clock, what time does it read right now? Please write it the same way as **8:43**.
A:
**12:11**
